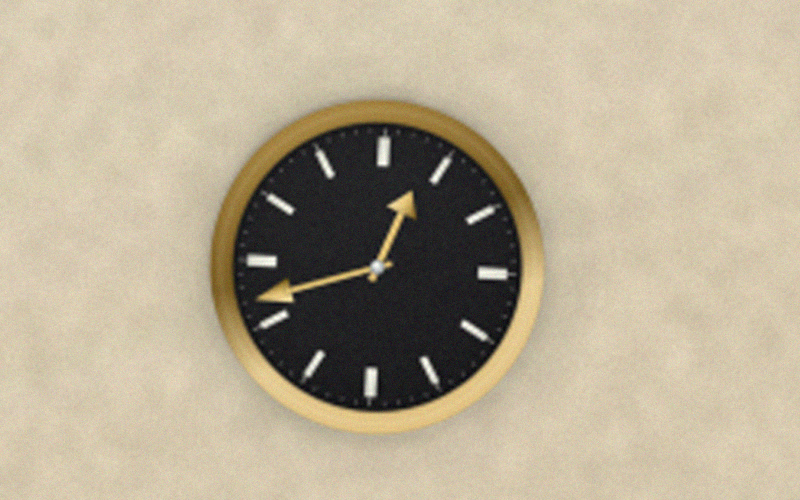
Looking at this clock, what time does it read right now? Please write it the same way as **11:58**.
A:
**12:42**
